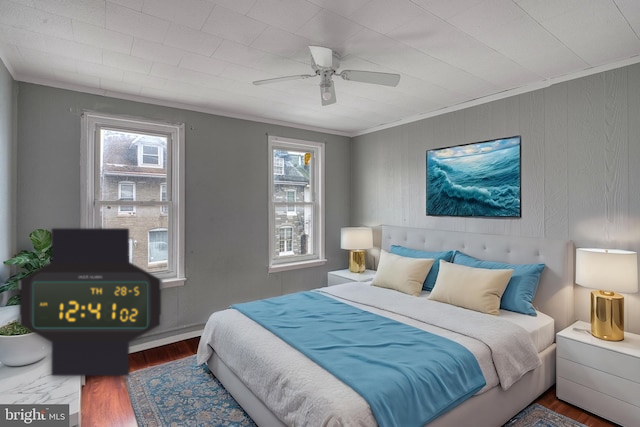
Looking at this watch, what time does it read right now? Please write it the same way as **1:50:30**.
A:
**12:41:02**
